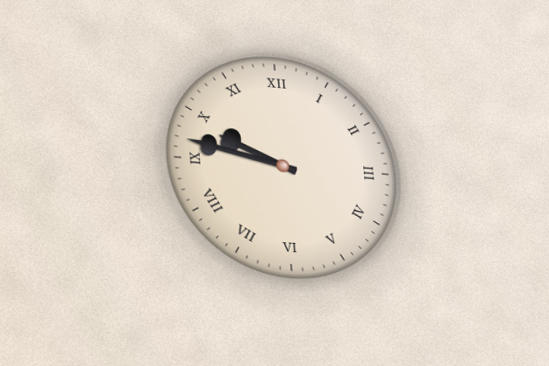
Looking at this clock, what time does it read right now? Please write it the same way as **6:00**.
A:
**9:47**
